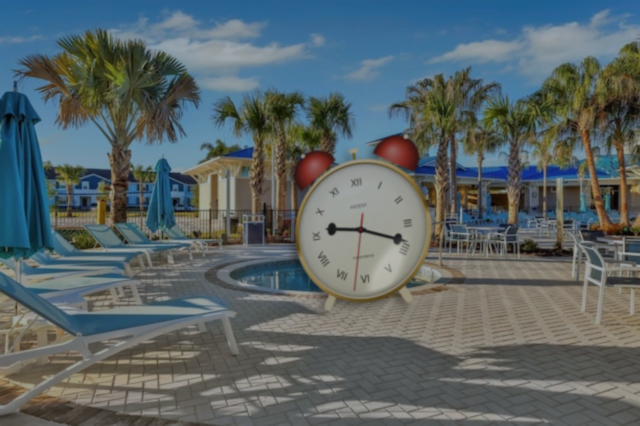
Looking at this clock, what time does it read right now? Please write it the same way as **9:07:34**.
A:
**9:18:32**
